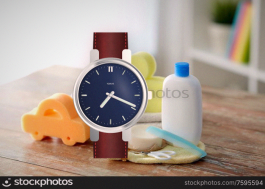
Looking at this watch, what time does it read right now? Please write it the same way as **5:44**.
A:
**7:19**
